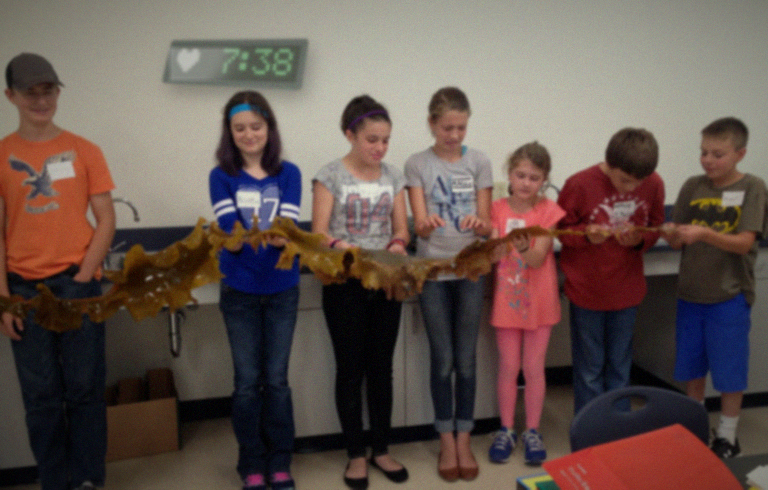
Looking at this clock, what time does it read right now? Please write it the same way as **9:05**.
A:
**7:38**
